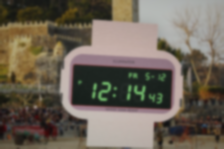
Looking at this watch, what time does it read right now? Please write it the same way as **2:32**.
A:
**12:14**
